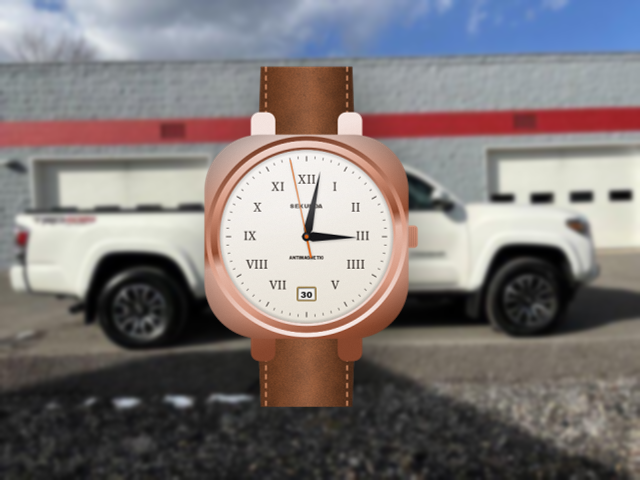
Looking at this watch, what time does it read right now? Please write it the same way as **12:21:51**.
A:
**3:01:58**
